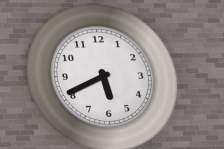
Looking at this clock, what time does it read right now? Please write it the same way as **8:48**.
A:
**5:41**
